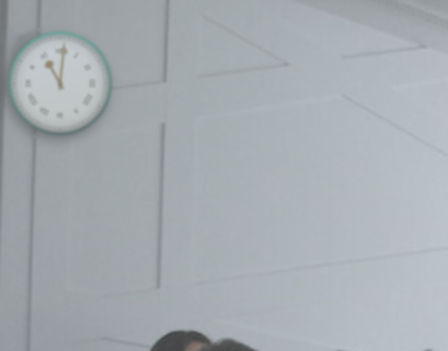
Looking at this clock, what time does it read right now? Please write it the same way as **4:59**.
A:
**11:01**
